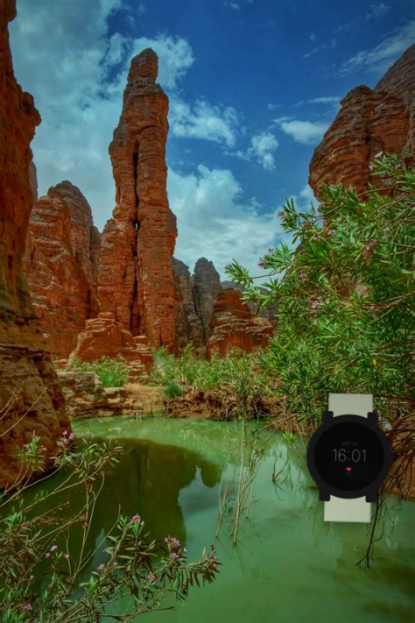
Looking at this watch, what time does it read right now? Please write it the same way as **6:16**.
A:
**16:01**
